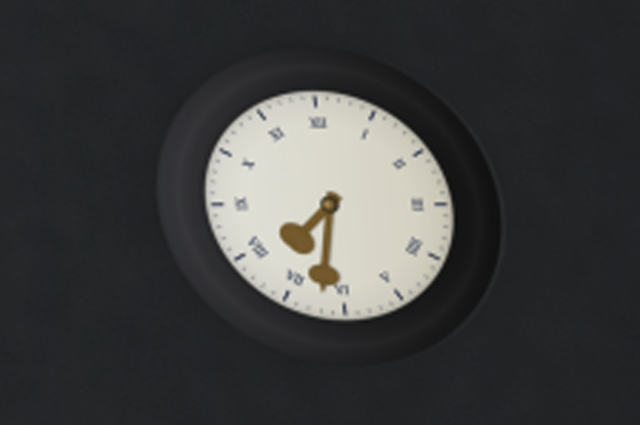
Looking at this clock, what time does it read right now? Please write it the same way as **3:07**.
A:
**7:32**
